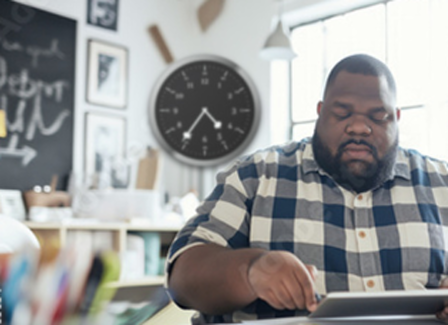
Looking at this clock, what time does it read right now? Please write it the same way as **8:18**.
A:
**4:36**
